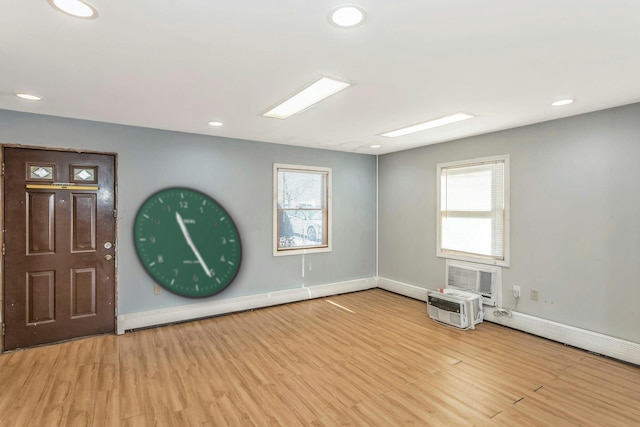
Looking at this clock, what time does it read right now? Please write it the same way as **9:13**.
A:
**11:26**
